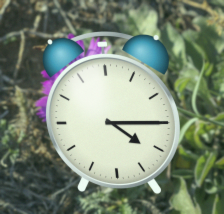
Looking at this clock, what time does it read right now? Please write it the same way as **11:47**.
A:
**4:15**
